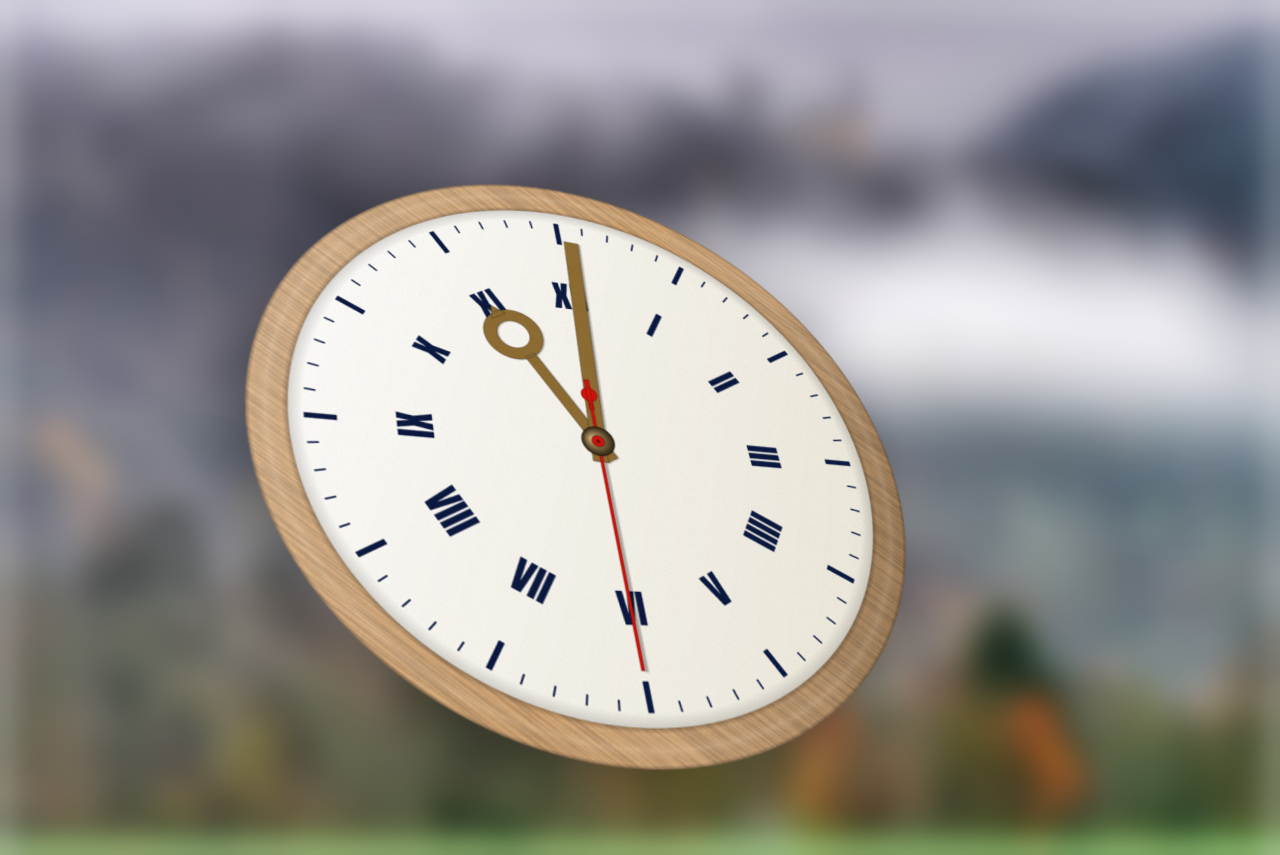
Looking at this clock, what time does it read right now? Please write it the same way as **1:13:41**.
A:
**11:00:30**
